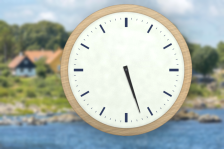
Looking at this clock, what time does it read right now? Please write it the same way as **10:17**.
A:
**5:27**
